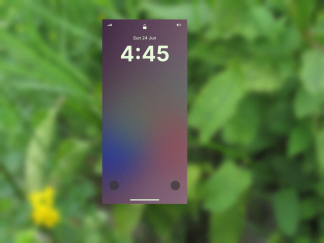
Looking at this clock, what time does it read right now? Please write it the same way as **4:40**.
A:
**4:45**
